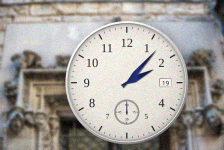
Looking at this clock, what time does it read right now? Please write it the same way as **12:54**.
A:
**2:07**
